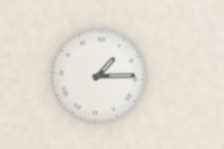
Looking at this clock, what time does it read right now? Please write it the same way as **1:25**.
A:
**1:14**
